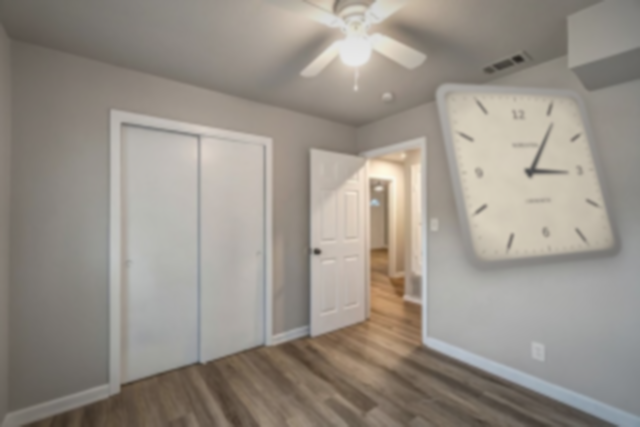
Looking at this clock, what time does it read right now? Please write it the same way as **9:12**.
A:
**3:06**
